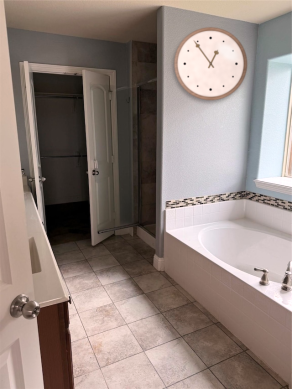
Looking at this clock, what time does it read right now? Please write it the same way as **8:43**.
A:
**12:54**
